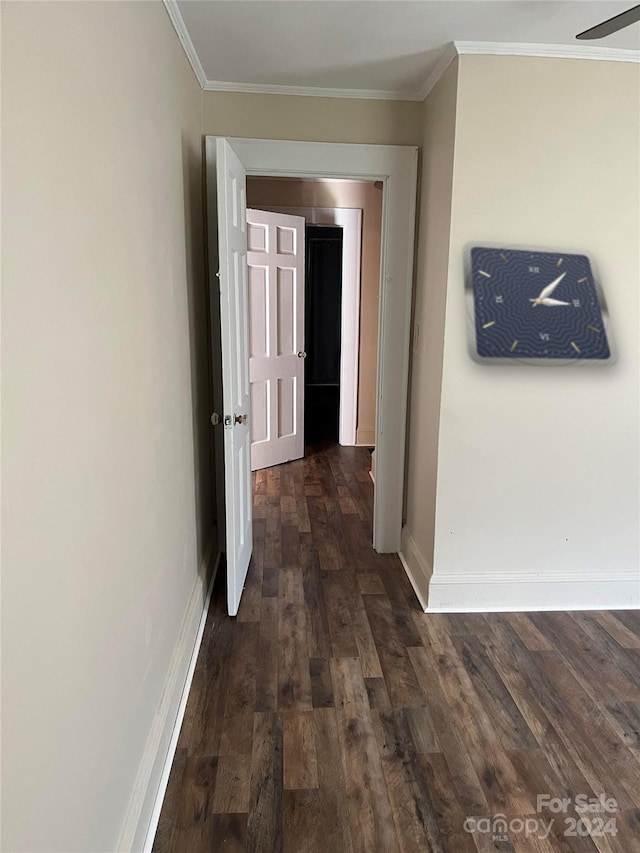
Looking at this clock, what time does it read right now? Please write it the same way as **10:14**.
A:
**3:07**
